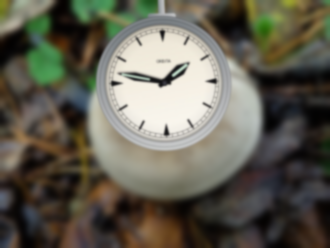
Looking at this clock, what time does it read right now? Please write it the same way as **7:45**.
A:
**1:47**
